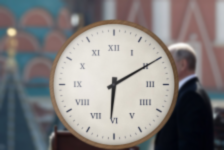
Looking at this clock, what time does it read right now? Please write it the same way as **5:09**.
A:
**6:10**
